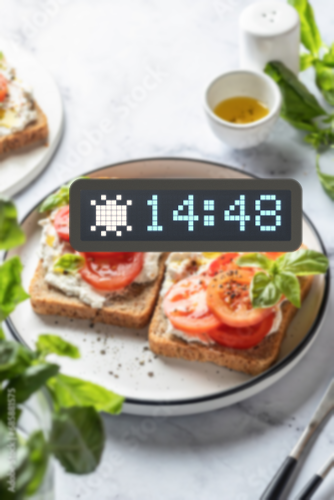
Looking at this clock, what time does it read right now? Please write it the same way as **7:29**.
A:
**14:48**
